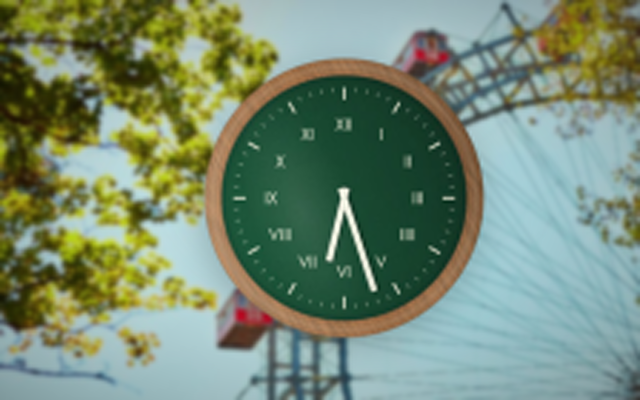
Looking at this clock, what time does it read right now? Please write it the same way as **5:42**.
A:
**6:27**
